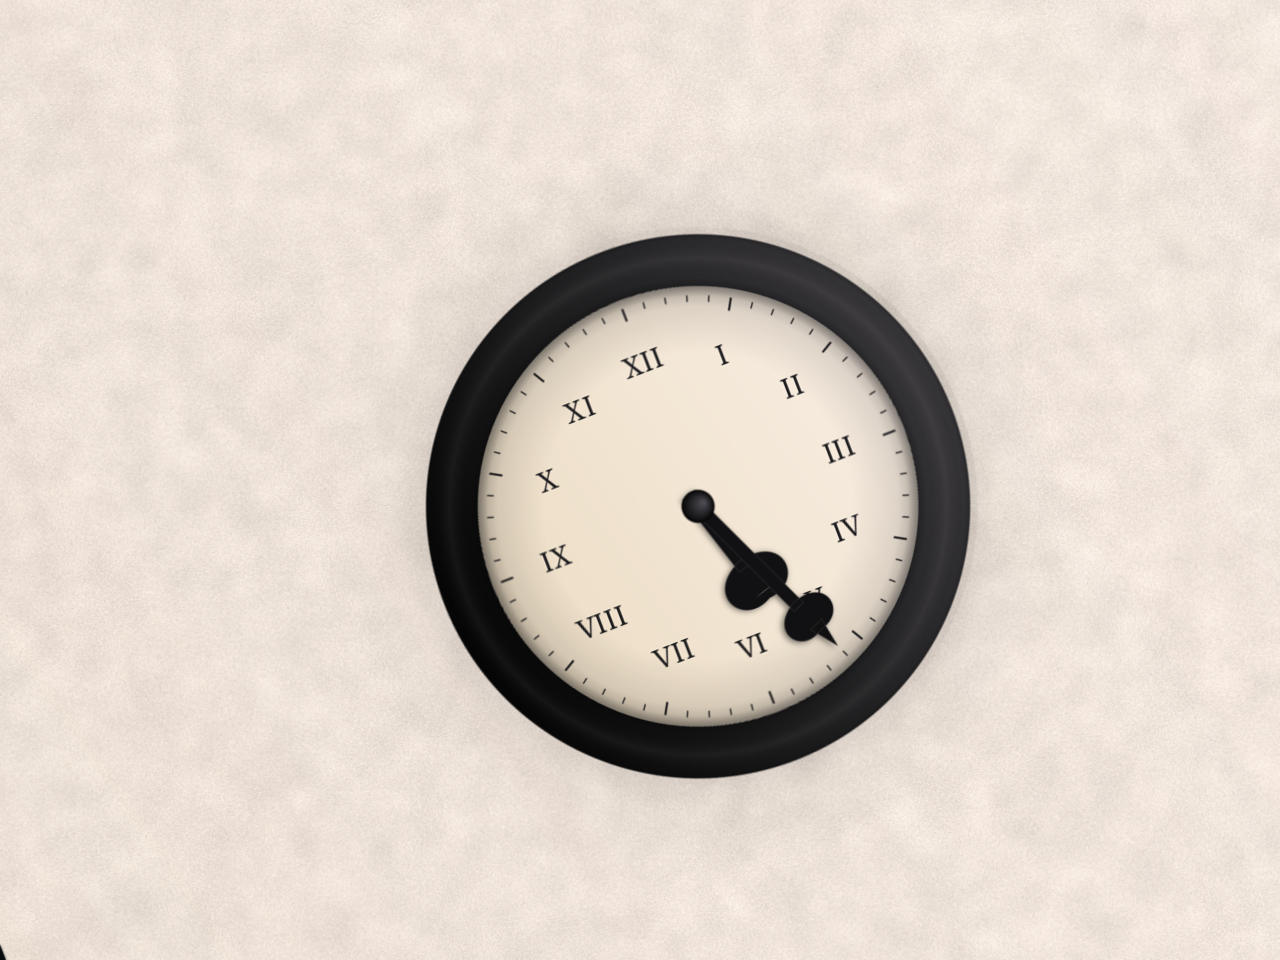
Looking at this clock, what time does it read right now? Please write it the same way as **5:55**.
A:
**5:26**
